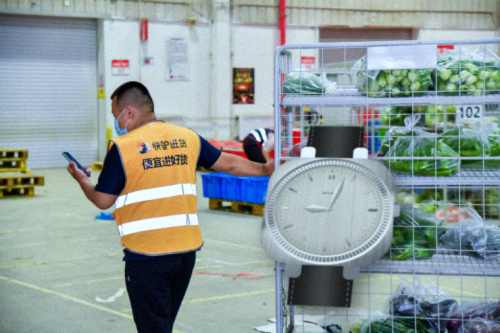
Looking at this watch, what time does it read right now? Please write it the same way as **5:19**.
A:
**9:03**
